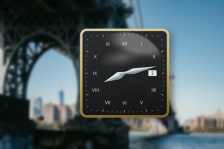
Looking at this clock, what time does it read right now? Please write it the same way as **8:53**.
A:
**8:13**
